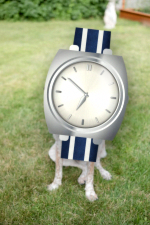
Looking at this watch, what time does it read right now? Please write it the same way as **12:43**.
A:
**6:51**
